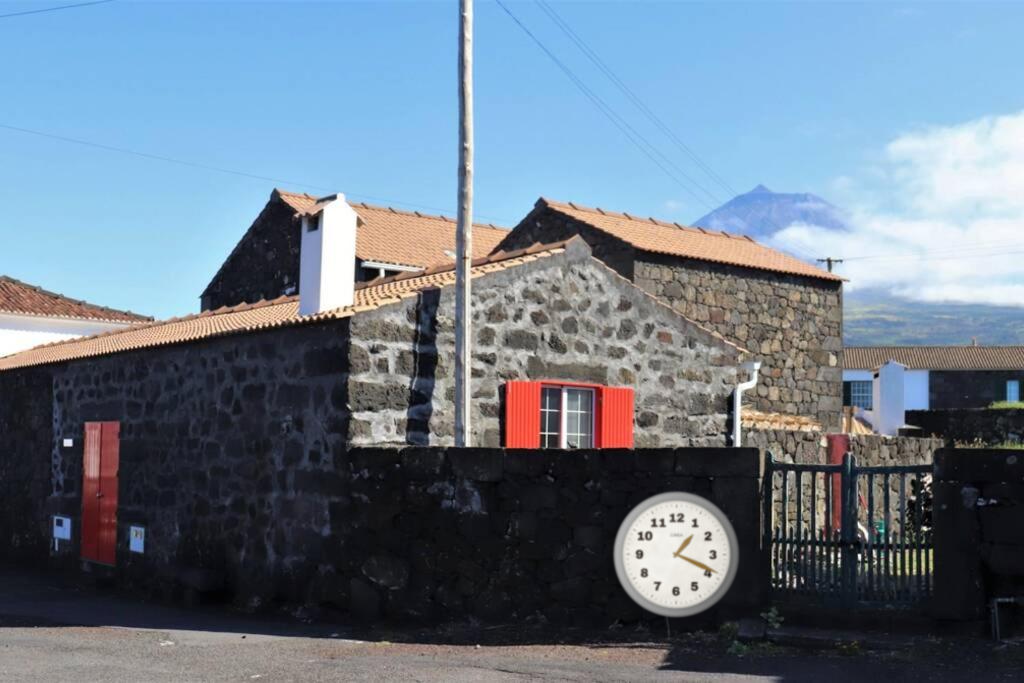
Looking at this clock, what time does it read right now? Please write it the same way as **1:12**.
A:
**1:19**
